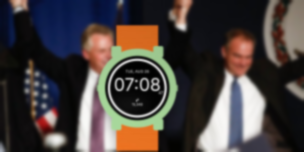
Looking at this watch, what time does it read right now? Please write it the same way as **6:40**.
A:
**7:08**
